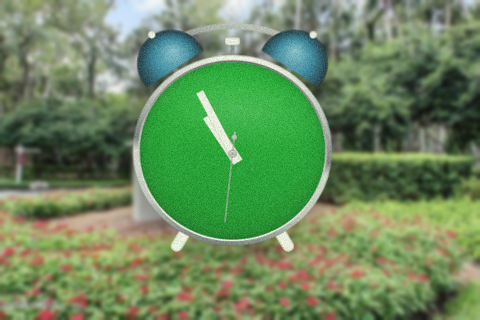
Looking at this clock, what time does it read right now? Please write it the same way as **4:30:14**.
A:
**10:55:31**
